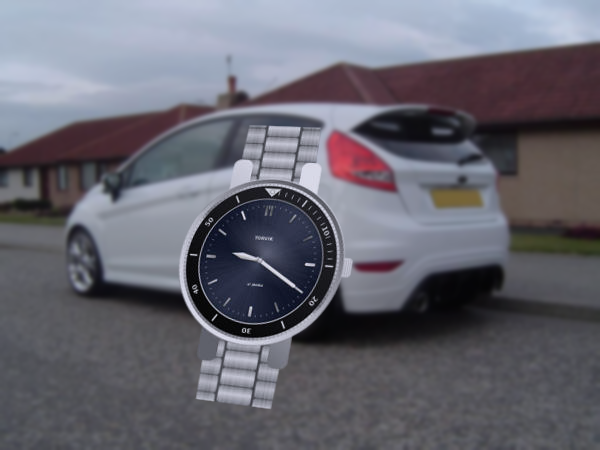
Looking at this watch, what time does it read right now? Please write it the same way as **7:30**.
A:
**9:20**
